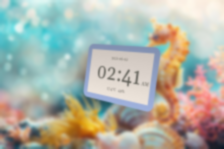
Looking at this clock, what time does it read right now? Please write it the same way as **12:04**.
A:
**2:41**
